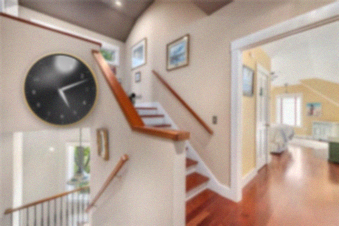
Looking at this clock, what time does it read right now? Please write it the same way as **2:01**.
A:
**5:12**
